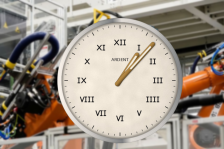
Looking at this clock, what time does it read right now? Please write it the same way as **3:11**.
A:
**1:07**
